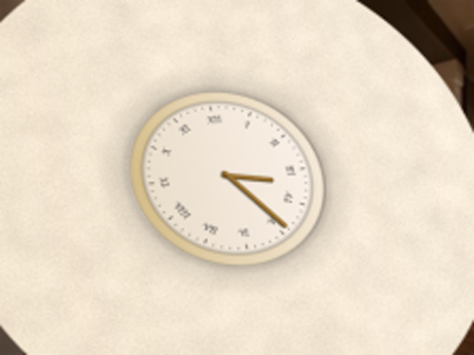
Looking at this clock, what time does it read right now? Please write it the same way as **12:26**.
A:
**3:24**
